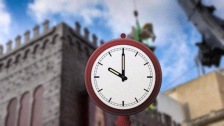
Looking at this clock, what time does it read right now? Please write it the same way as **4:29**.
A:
**10:00**
